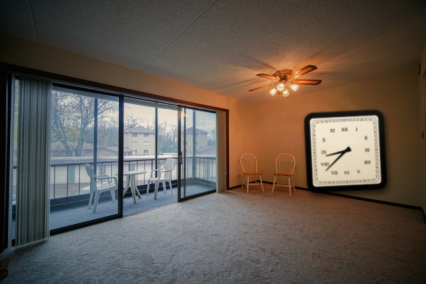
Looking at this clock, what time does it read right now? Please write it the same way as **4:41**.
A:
**8:38**
